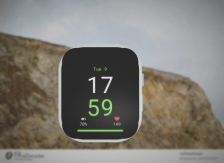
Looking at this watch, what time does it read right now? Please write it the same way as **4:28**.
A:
**17:59**
